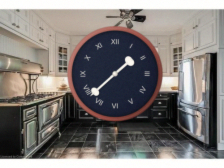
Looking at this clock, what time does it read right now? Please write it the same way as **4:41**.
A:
**1:38**
